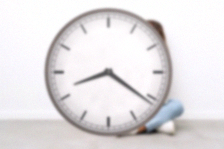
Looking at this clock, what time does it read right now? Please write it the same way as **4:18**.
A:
**8:21**
